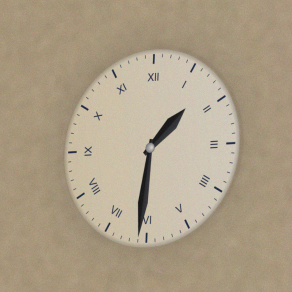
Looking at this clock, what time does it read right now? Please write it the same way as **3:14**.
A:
**1:31**
